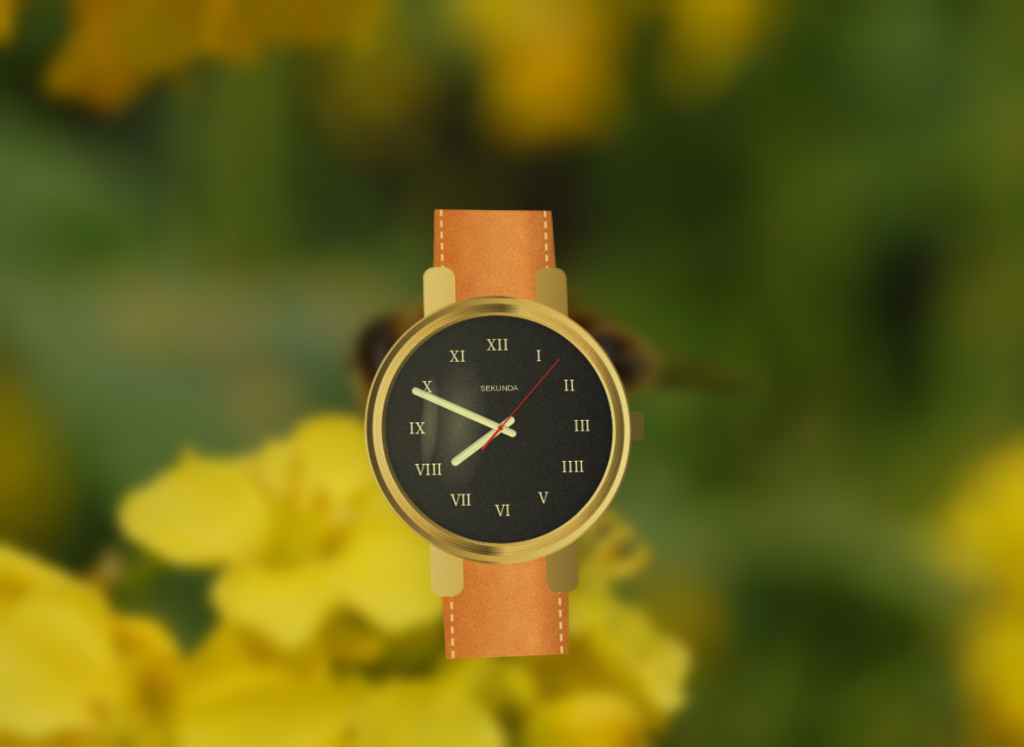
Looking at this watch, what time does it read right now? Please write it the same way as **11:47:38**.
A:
**7:49:07**
